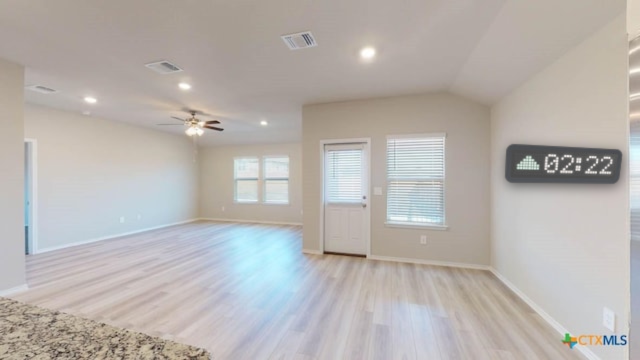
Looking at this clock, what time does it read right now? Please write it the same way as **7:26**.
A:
**2:22**
